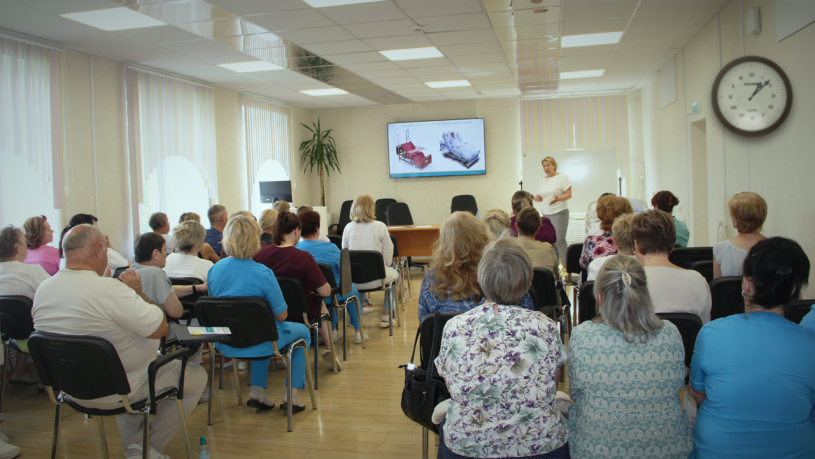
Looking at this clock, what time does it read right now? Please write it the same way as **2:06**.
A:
**1:08**
